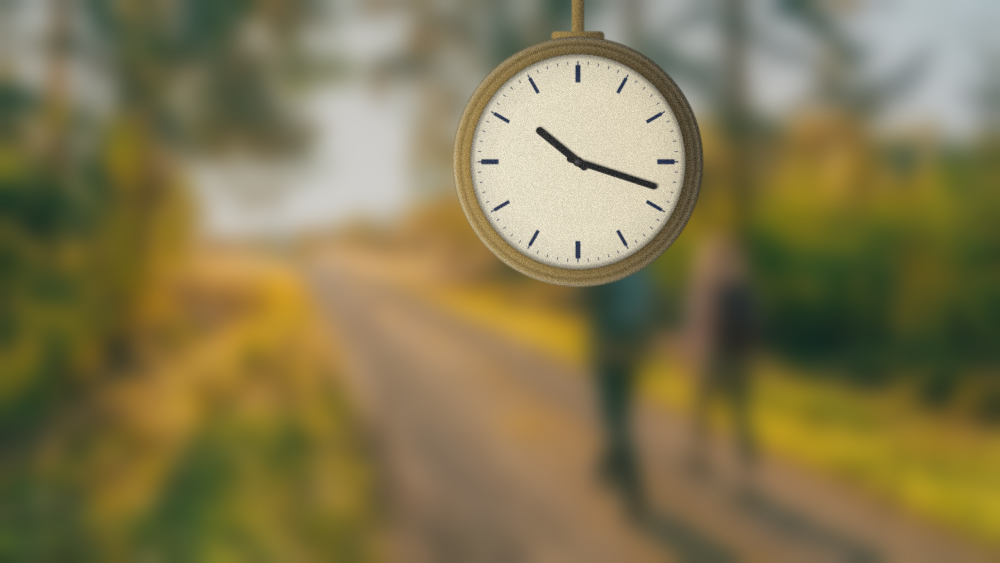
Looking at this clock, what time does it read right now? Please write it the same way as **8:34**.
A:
**10:18**
